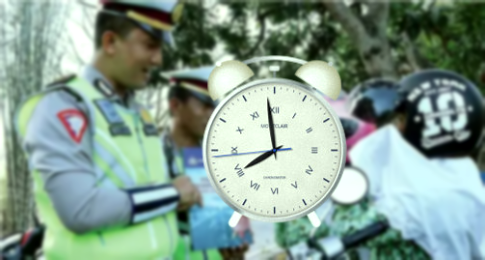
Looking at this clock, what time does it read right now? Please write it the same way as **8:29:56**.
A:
**7:58:44**
